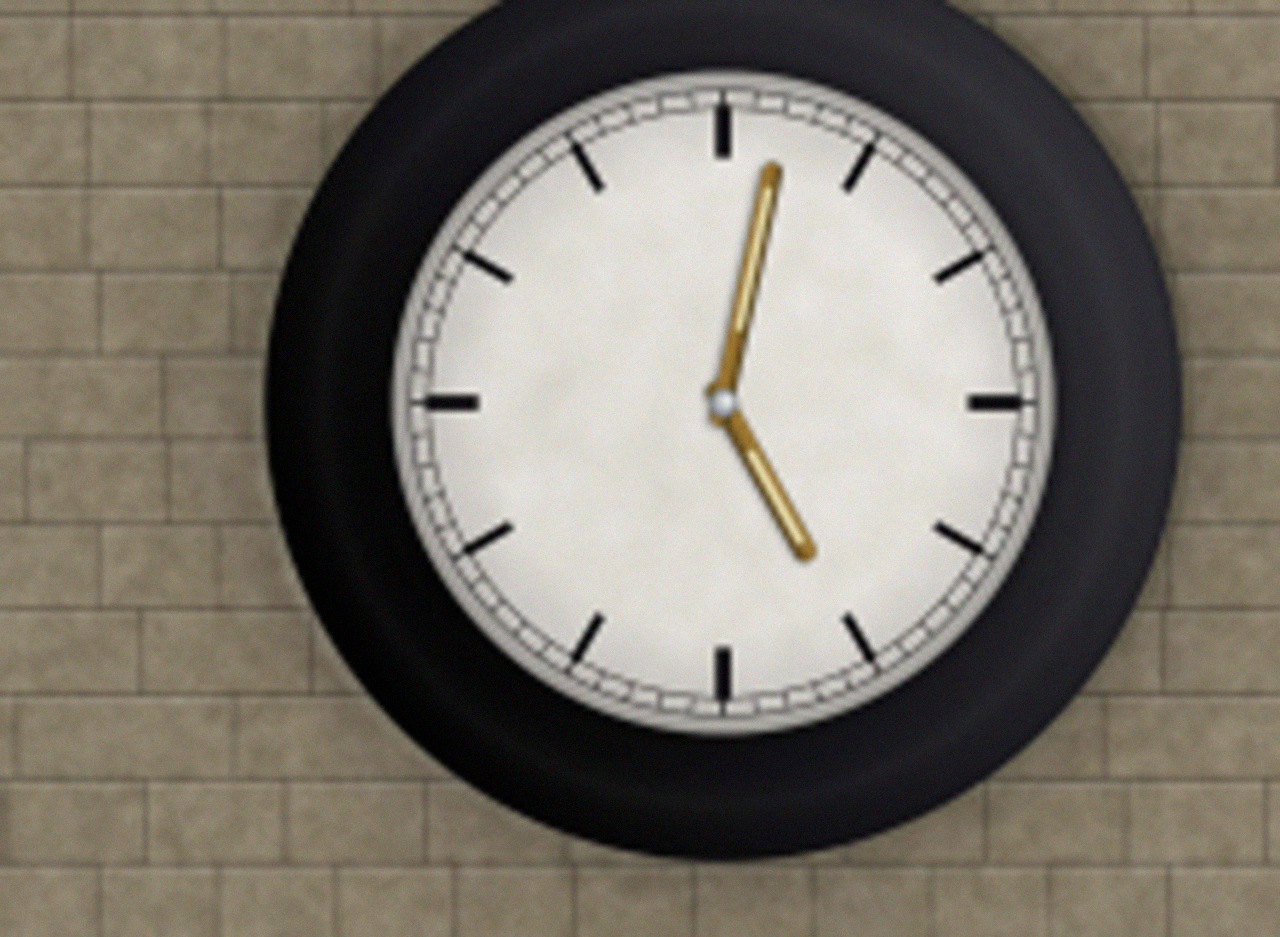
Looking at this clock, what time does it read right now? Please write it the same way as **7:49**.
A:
**5:02**
